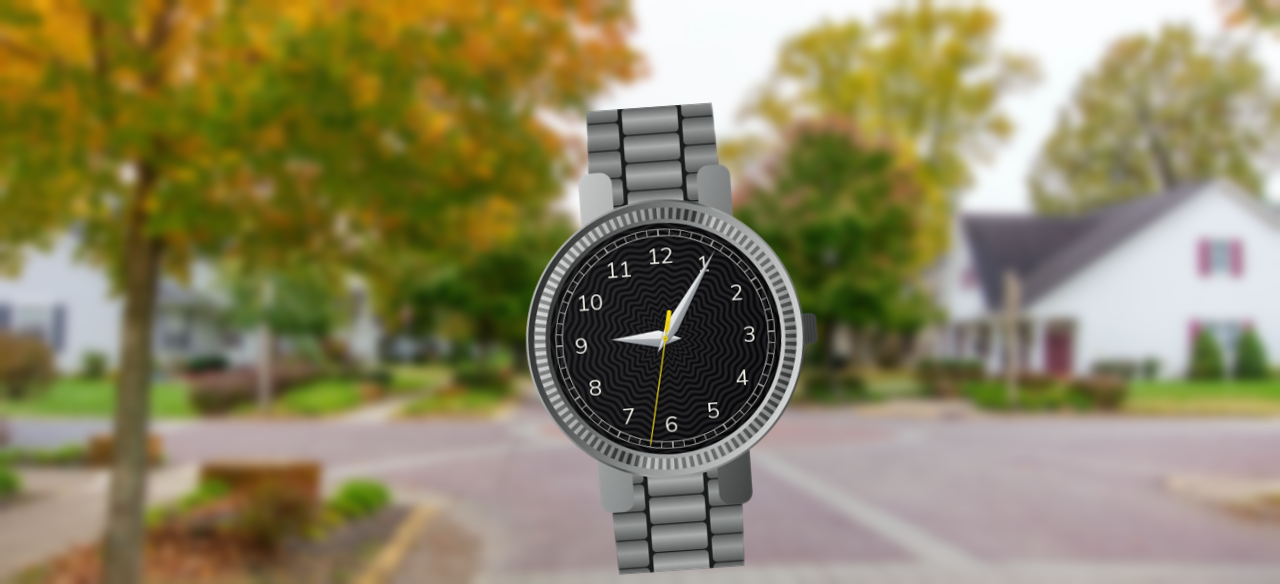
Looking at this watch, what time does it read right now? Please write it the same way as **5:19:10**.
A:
**9:05:32**
